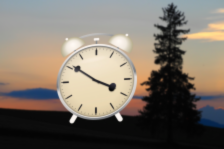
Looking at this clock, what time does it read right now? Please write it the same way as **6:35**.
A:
**3:51**
